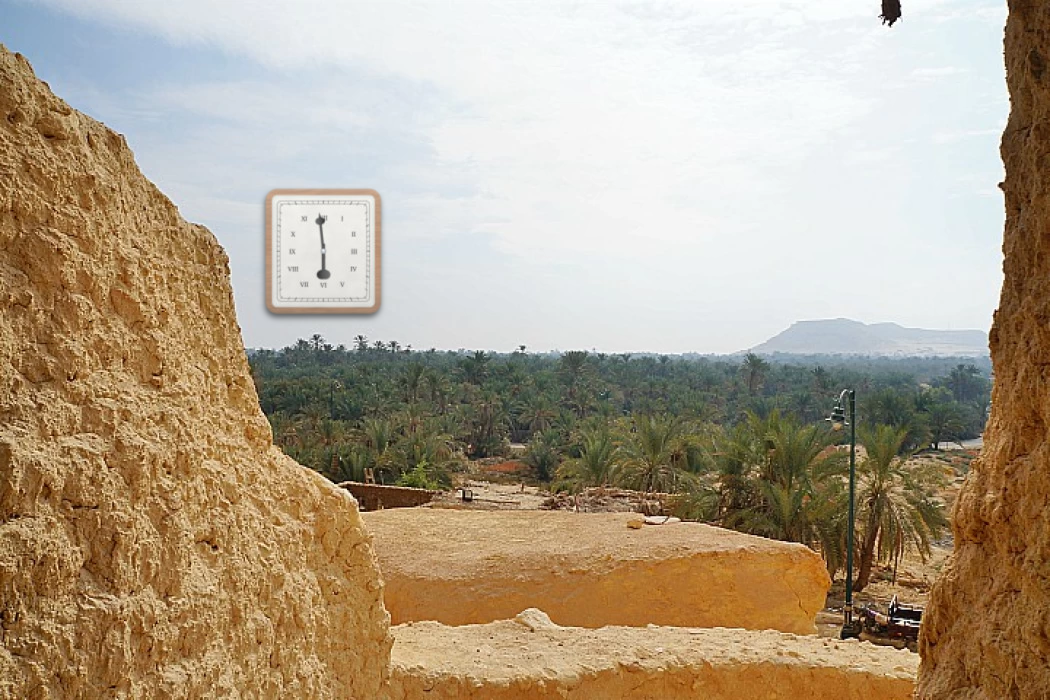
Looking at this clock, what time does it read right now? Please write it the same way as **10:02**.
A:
**5:59**
